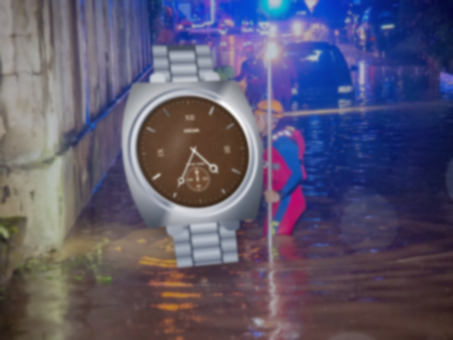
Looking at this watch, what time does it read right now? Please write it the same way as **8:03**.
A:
**4:35**
